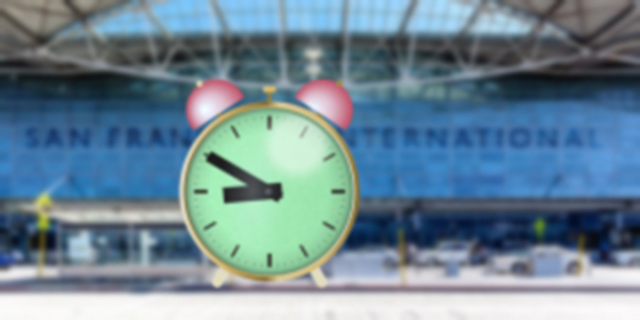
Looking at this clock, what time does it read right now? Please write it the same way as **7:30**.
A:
**8:50**
